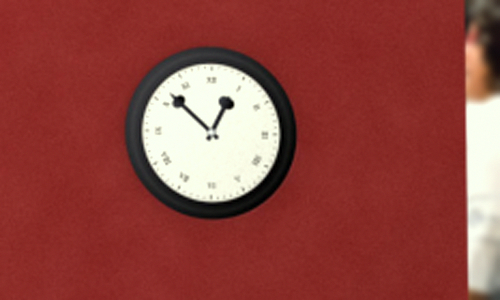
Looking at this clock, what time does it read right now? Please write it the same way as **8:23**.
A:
**12:52**
